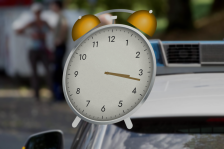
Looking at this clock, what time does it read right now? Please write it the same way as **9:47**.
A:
**3:17**
